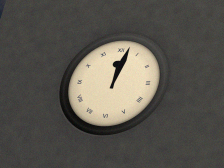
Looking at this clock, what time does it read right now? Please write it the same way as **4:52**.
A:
**12:02**
